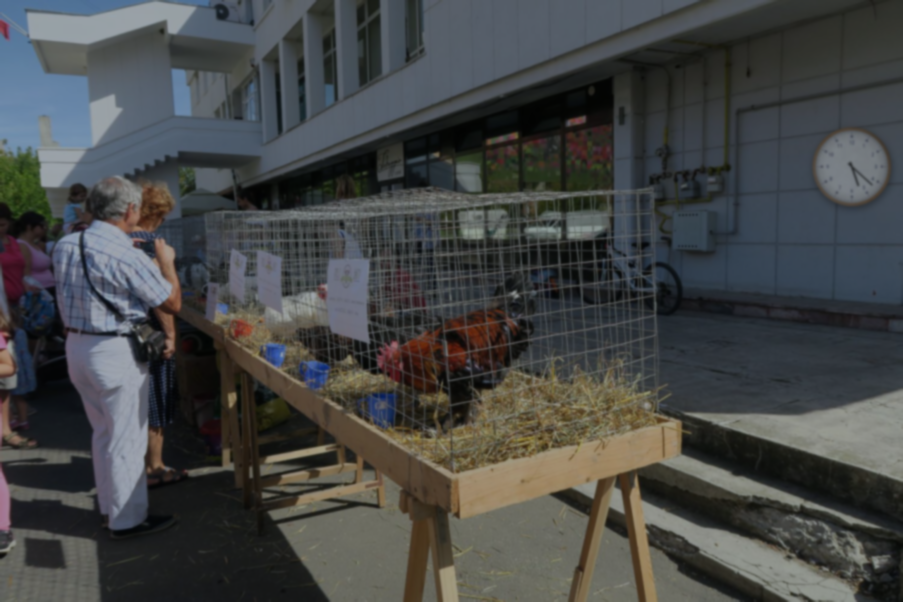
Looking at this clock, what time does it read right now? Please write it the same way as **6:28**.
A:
**5:22**
